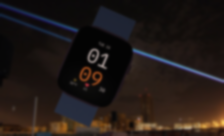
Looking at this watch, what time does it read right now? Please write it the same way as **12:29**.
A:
**1:09**
